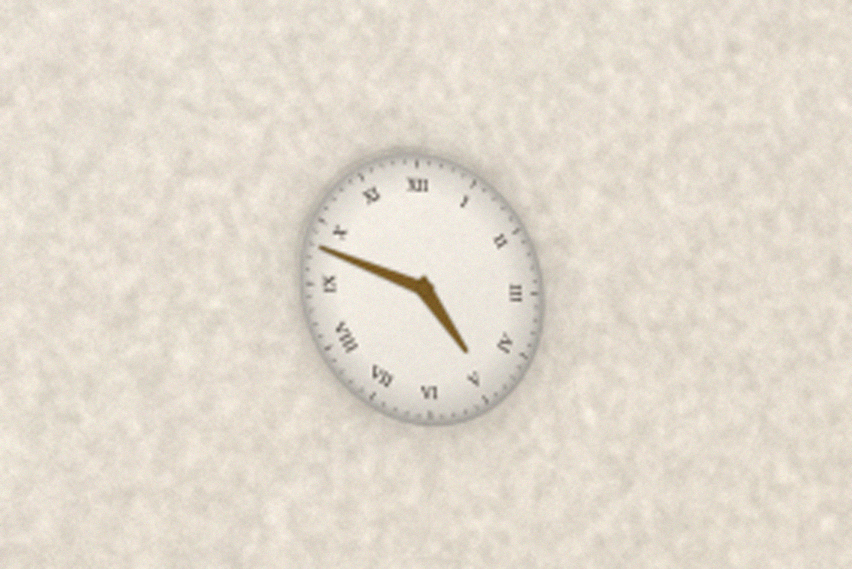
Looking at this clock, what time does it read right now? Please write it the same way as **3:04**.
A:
**4:48**
